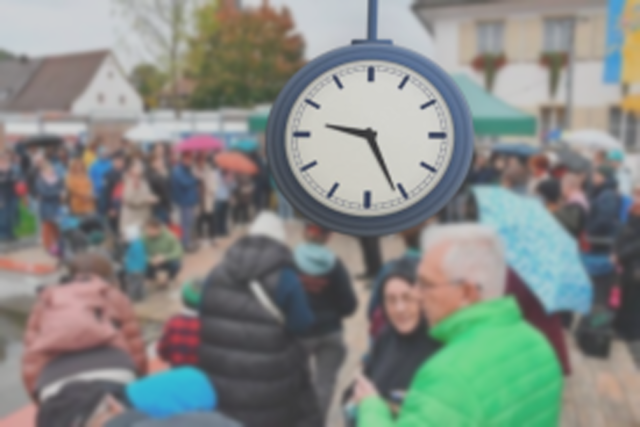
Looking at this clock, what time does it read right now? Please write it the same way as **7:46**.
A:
**9:26**
